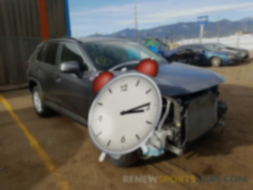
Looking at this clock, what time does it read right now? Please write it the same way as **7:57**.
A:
**3:14**
